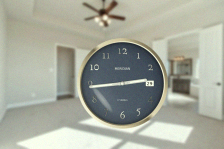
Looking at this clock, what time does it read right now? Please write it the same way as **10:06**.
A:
**2:44**
